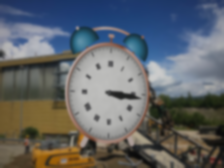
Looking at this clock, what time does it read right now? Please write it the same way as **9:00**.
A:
**3:16**
